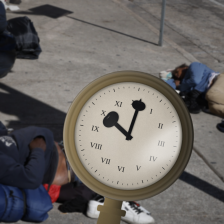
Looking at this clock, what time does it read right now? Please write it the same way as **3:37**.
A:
**10:01**
